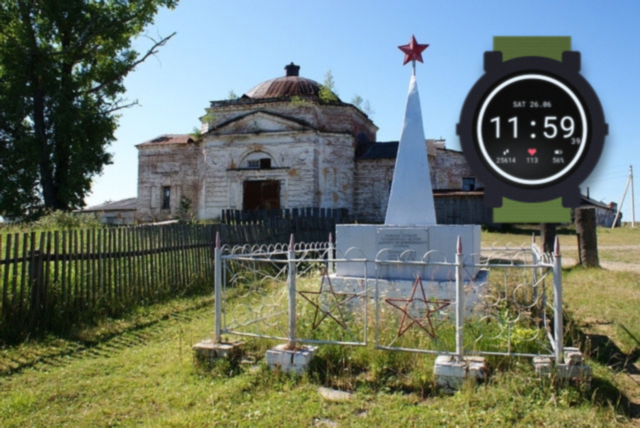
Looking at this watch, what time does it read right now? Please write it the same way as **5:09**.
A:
**11:59**
